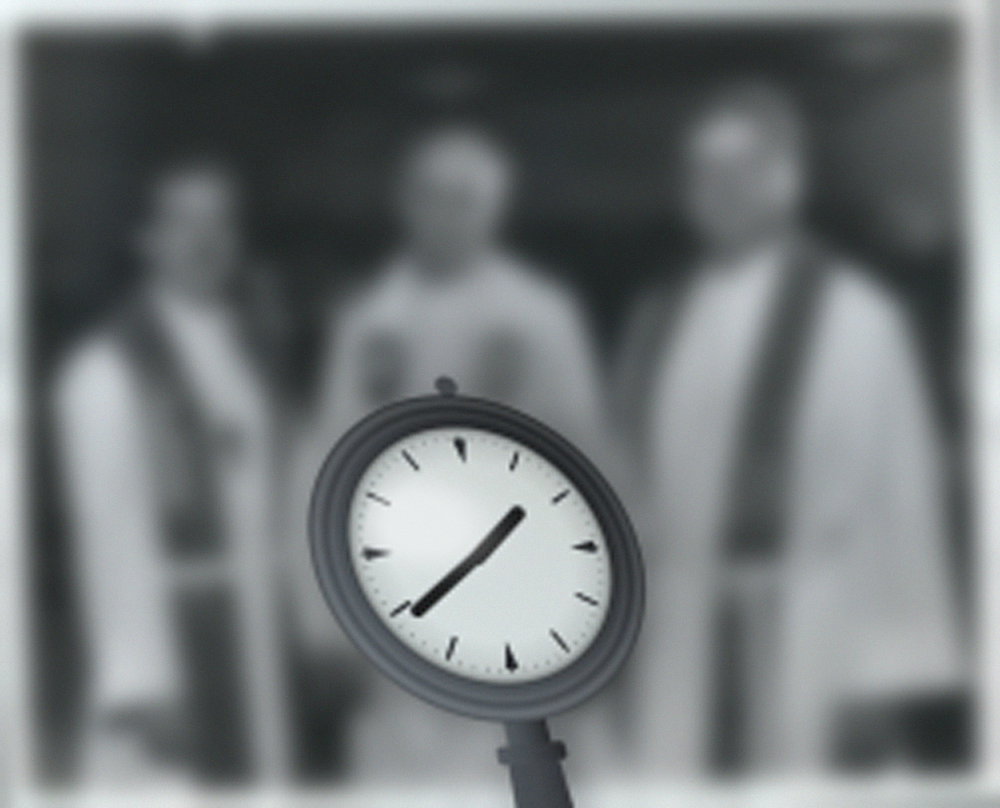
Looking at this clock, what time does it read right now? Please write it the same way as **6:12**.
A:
**1:39**
